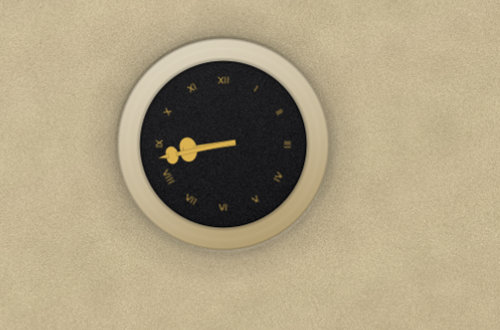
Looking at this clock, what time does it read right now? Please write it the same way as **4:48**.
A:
**8:43**
